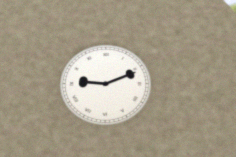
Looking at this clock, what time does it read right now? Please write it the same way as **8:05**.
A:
**9:11**
